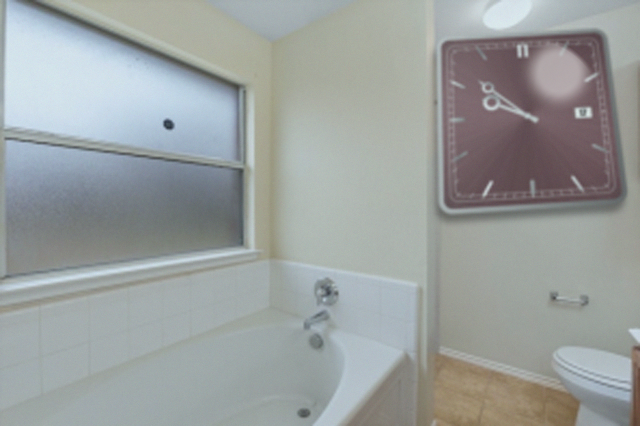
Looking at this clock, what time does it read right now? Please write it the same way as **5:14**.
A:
**9:52**
